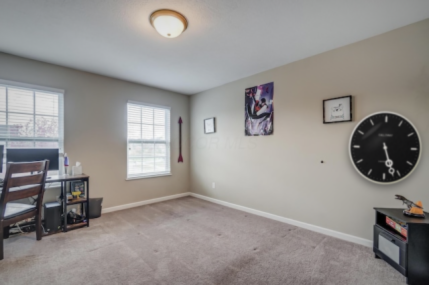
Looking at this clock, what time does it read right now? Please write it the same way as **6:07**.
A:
**5:27**
